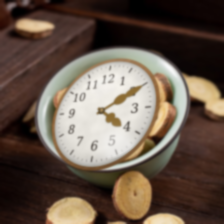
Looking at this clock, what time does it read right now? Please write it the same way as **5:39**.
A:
**4:10**
